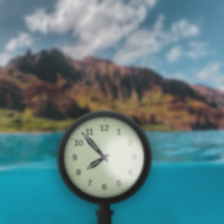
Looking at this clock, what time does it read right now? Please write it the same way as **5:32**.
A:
**7:53**
